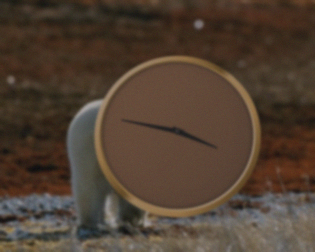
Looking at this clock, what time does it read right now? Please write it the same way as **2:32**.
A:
**3:47**
